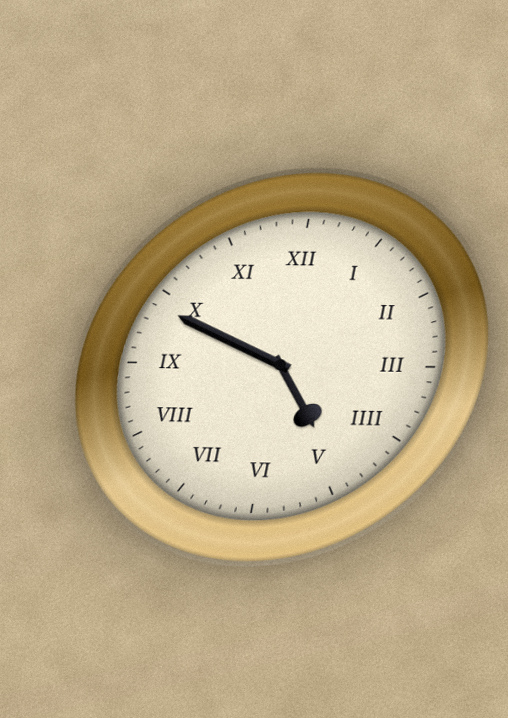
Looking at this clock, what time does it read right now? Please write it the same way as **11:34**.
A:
**4:49**
